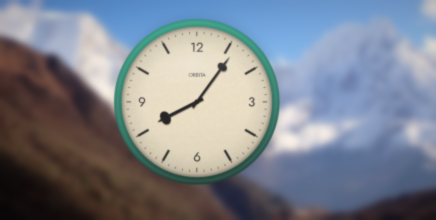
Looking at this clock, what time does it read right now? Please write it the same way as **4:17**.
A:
**8:06**
